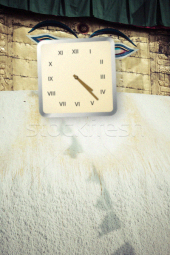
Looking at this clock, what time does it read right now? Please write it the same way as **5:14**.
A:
**4:23**
